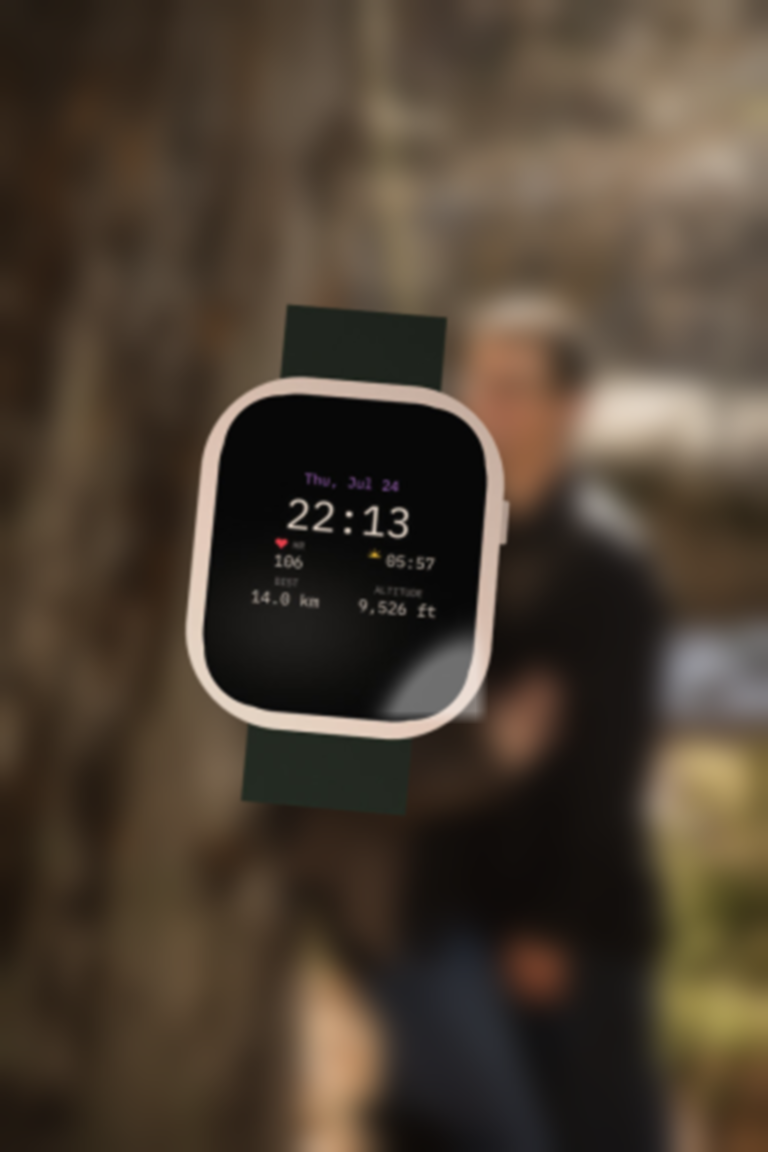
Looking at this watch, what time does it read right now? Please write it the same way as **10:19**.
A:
**22:13**
